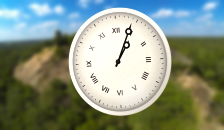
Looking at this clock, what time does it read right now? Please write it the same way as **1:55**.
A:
**1:04**
